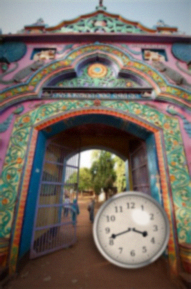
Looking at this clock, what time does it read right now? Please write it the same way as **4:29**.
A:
**3:42**
